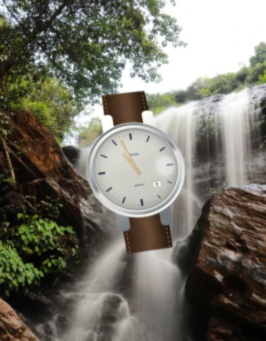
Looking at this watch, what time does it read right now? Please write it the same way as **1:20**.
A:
**10:57**
